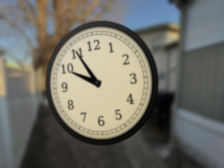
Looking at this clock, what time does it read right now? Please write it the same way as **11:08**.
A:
**9:55**
